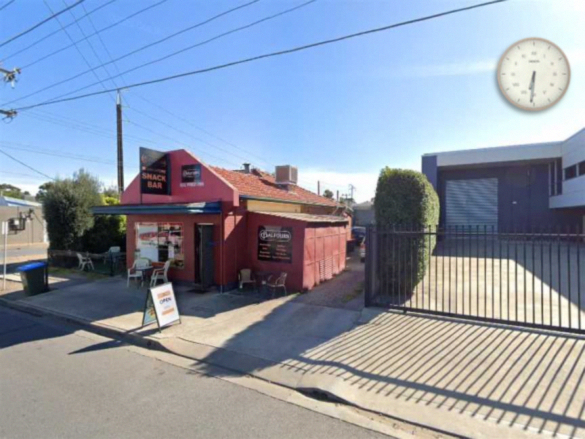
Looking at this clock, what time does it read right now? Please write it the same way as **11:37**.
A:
**6:31**
